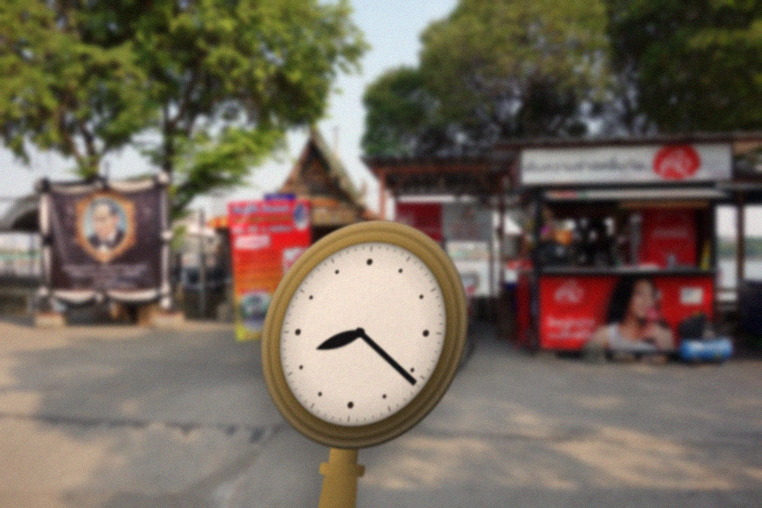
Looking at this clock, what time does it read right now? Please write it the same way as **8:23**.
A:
**8:21**
